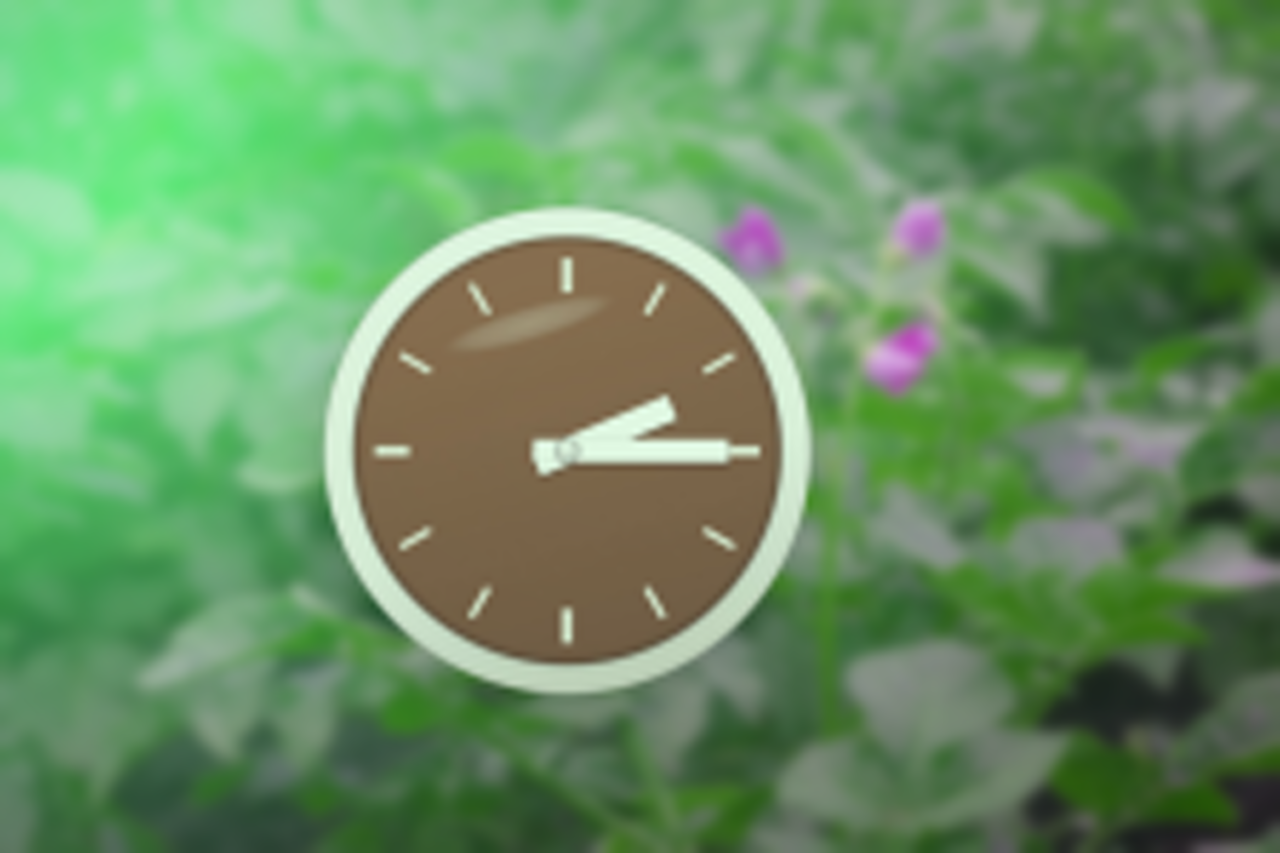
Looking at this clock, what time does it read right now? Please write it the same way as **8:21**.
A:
**2:15**
